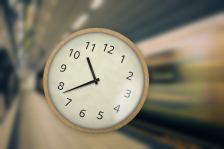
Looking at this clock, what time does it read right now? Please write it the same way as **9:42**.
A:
**10:38**
